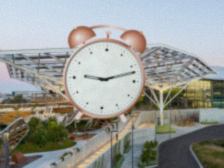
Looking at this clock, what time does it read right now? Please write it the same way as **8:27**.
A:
**9:12**
